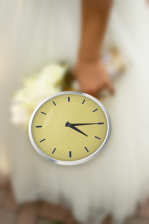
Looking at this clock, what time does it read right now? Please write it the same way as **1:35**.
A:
**4:15**
